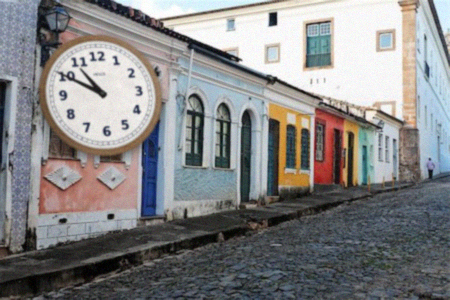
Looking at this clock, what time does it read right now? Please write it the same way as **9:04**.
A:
**10:50**
